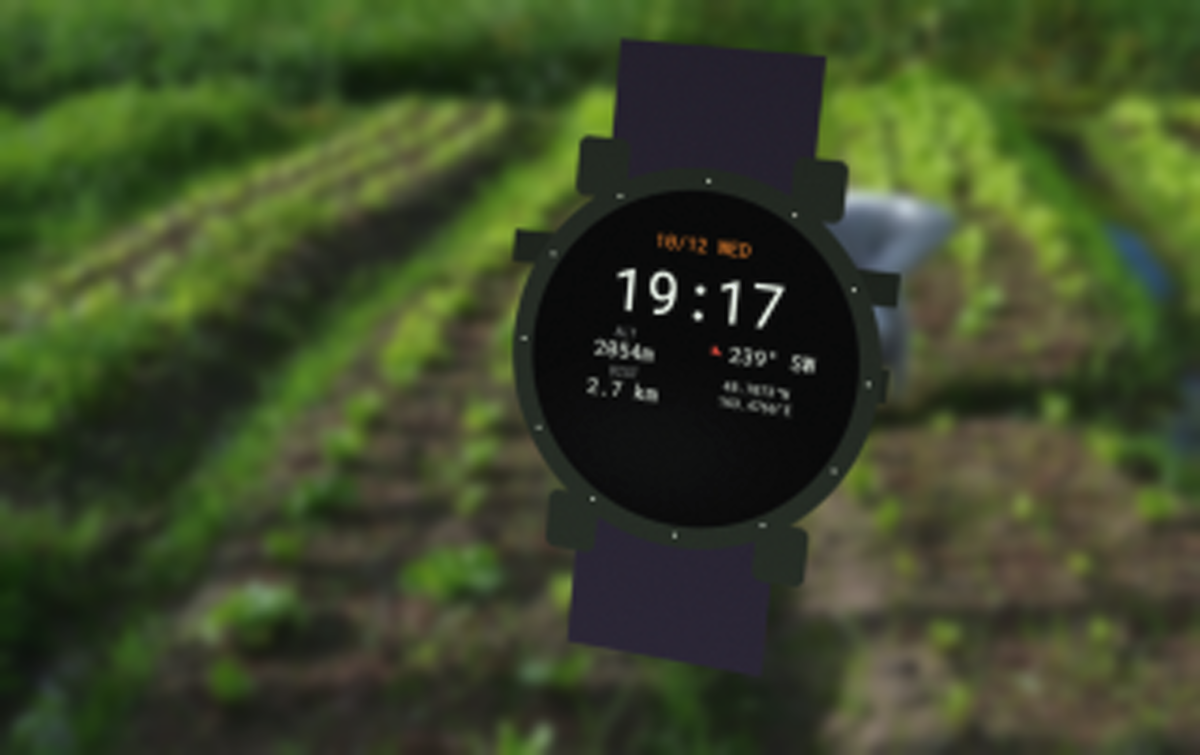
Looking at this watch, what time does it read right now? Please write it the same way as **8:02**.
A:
**19:17**
